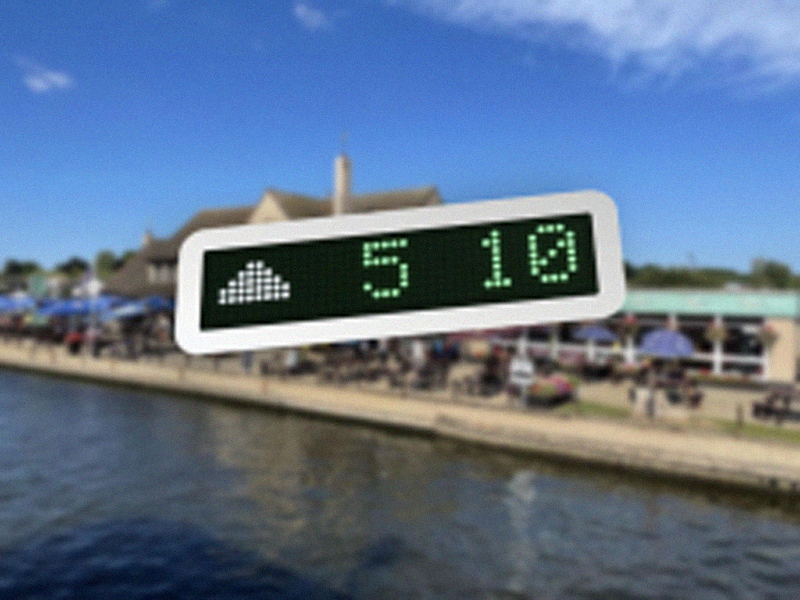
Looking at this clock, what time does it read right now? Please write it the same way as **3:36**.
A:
**5:10**
